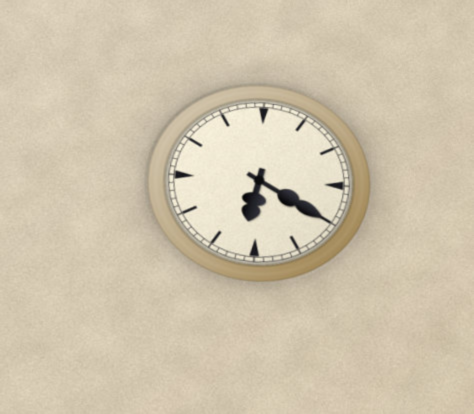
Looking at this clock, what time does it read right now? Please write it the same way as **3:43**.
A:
**6:20**
